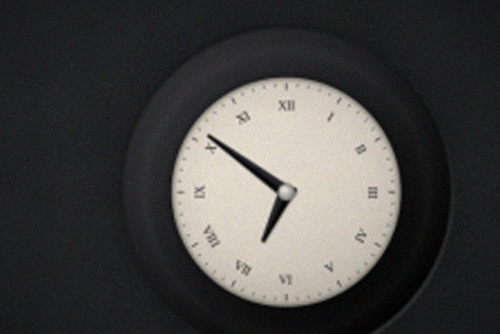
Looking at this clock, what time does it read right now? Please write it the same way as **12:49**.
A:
**6:51**
